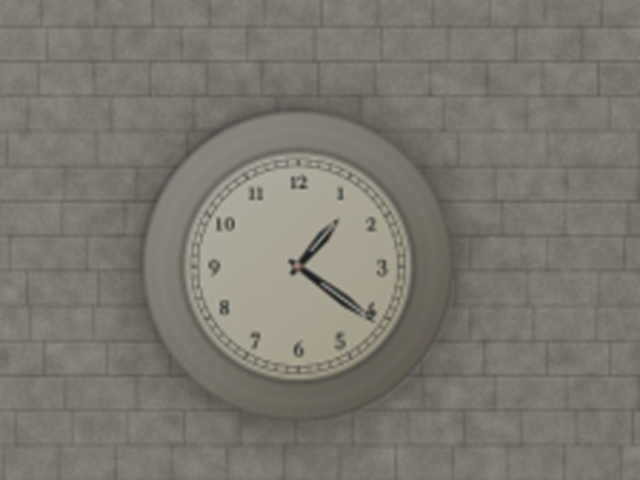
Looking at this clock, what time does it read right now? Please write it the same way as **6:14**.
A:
**1:21**
